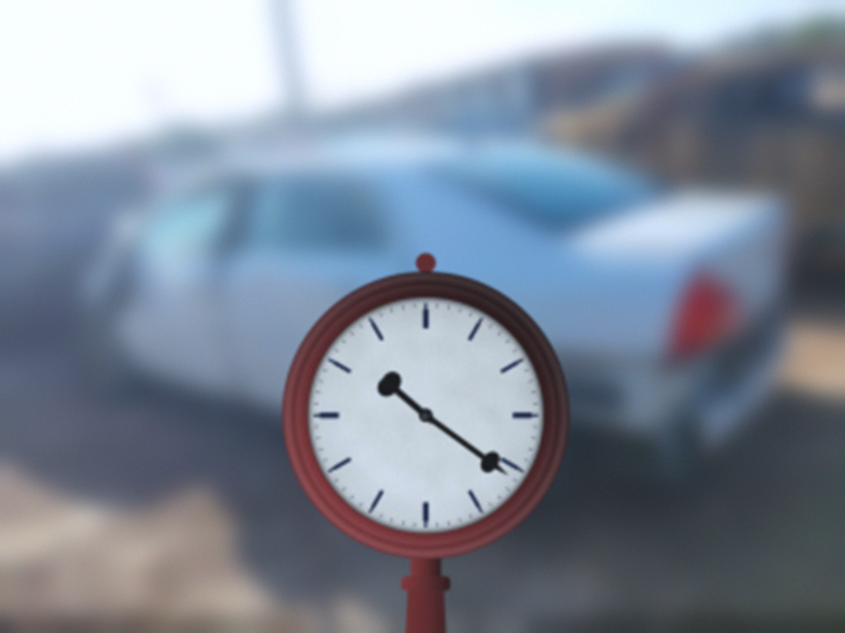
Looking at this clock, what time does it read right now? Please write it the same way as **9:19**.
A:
**10:21**
